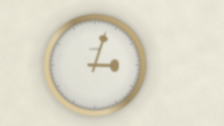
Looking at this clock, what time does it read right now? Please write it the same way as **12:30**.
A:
**3:03**
